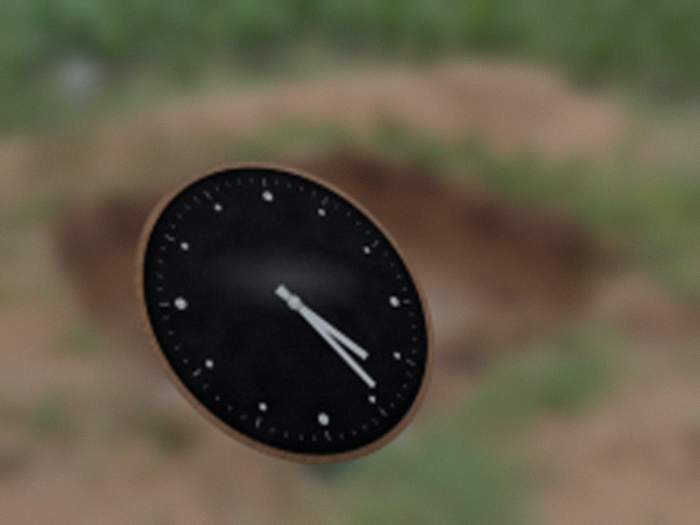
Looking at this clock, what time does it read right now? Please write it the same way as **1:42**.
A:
**4:24**
